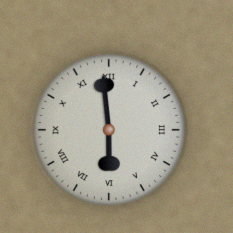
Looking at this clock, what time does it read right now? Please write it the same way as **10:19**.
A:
**5:59**
